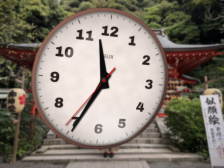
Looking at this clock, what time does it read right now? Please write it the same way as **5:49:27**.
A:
**11:34:36**
